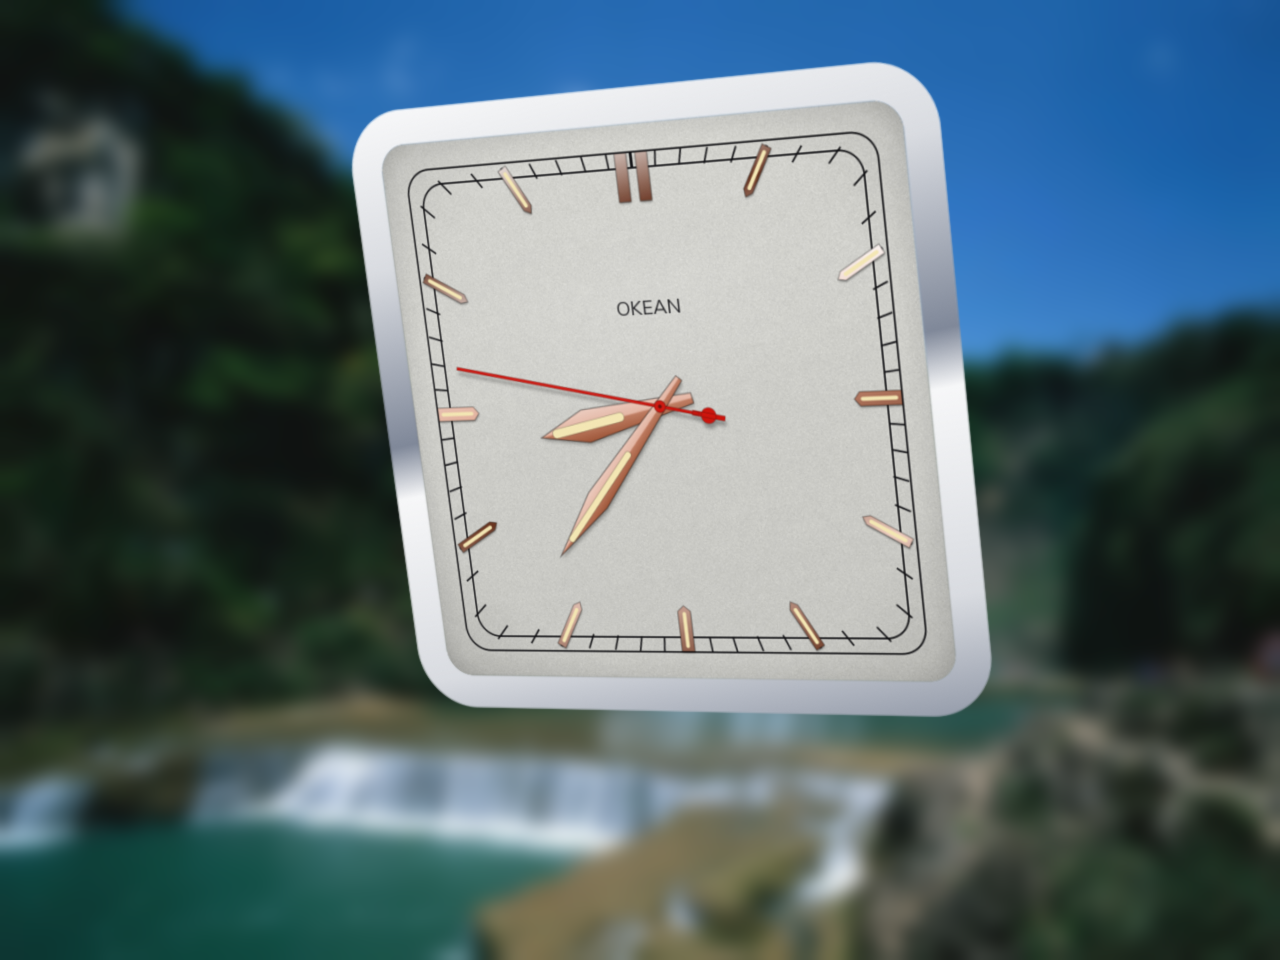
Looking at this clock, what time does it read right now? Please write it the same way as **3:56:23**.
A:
**8:36:47**
